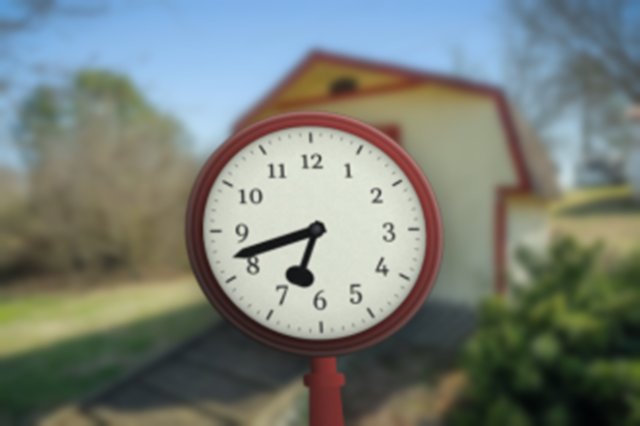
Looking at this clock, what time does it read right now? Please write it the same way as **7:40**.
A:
**6:42**
